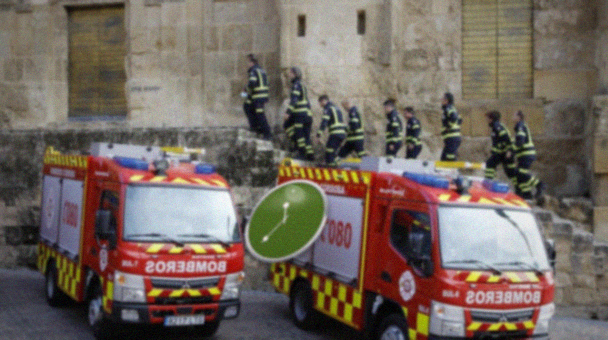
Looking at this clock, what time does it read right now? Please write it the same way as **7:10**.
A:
**11:36**
